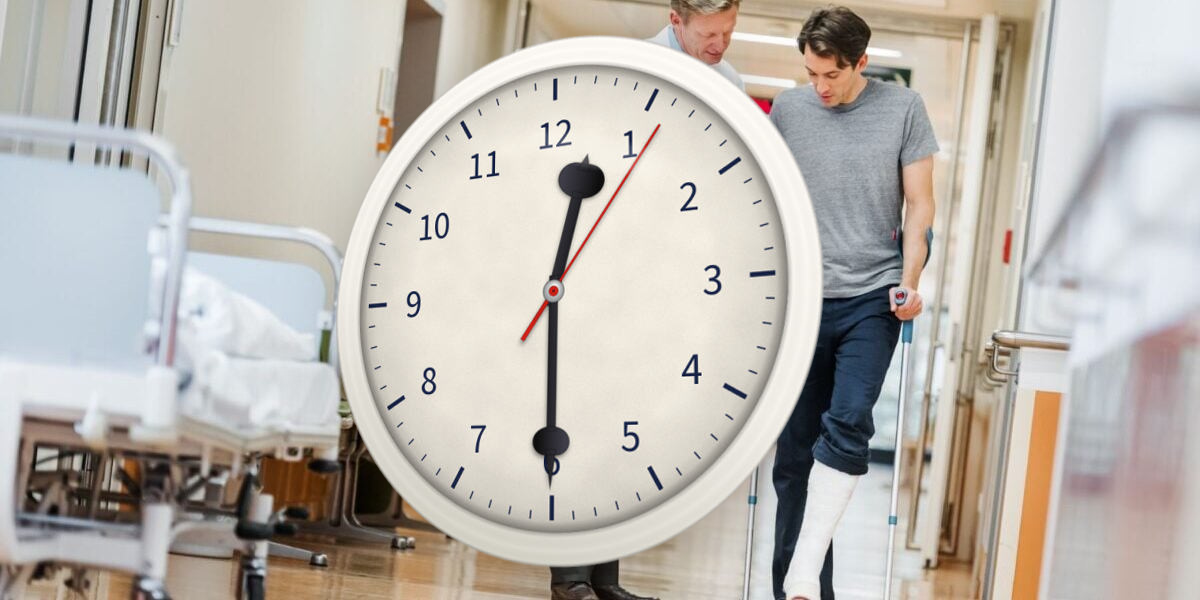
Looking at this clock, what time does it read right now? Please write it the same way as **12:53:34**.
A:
**12:30:06**
